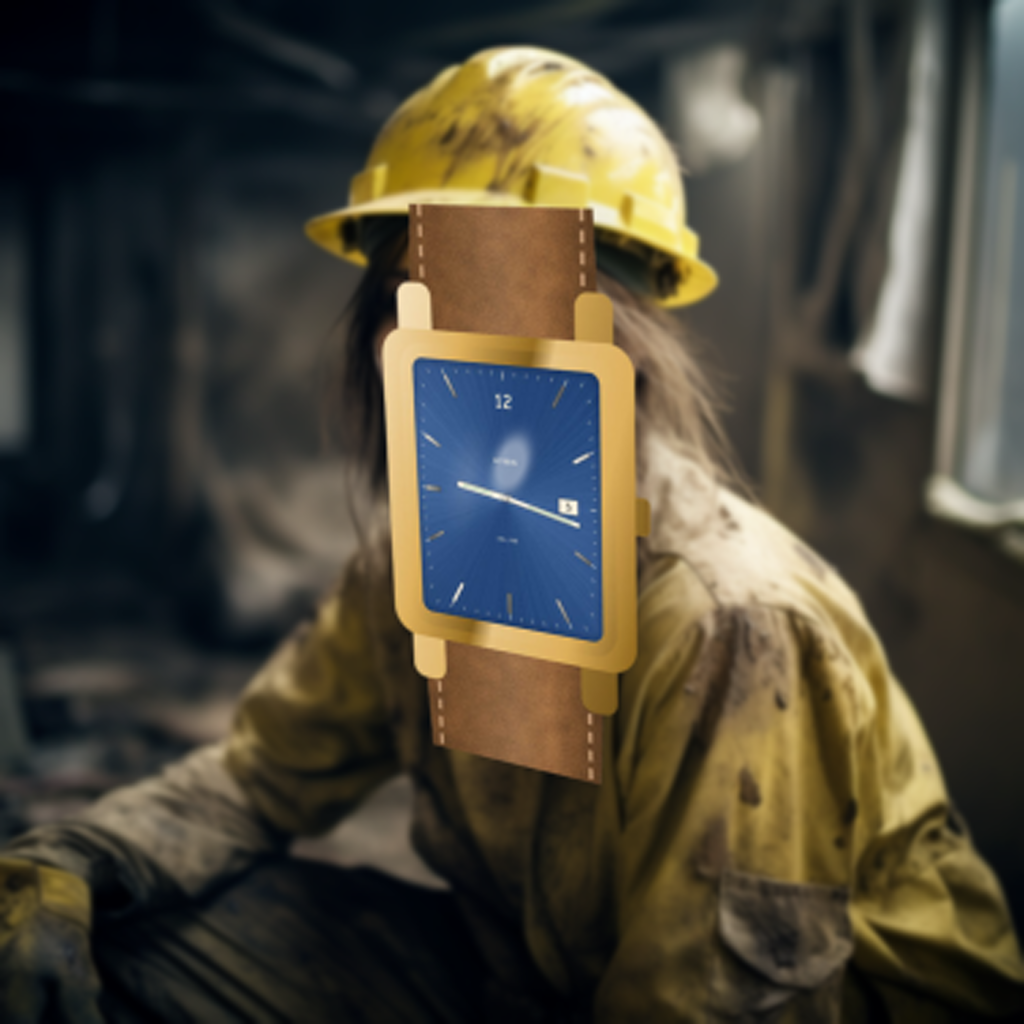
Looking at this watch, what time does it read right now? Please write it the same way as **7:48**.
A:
**9:17**
